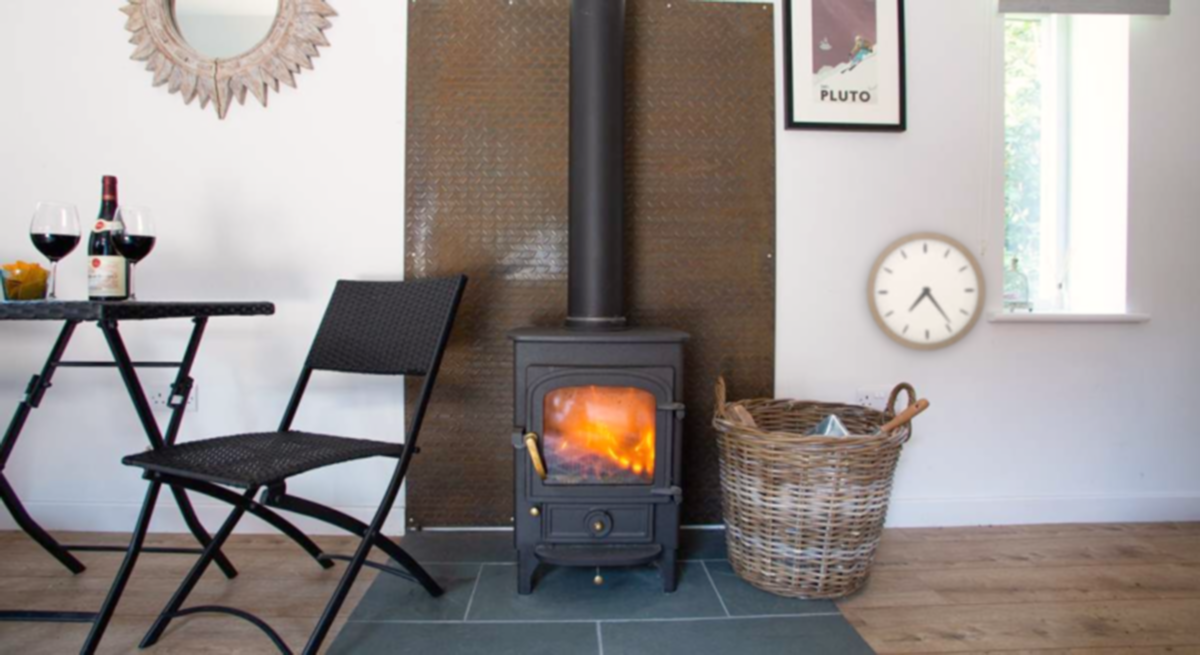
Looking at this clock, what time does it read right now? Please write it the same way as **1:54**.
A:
**7:24**
